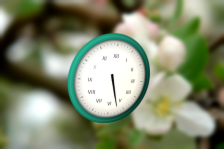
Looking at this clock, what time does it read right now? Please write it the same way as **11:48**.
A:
**5:27**
